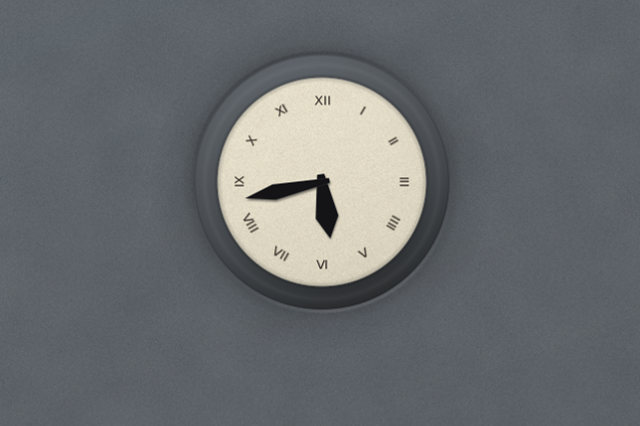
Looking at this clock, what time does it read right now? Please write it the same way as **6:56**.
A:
**5:43**
